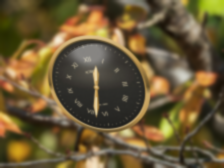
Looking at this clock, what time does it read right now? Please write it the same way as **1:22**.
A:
**12:33**
